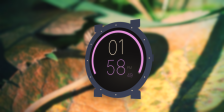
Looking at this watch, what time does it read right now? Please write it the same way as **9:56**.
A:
**1:58**
